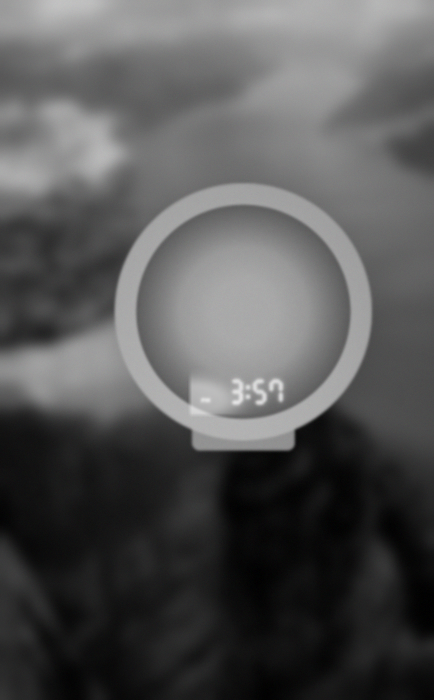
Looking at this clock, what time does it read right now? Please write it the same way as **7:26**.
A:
**3:57**
